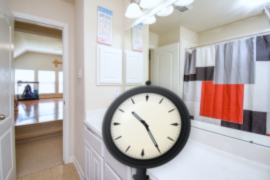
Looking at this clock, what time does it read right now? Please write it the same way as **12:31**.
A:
**10:25**
